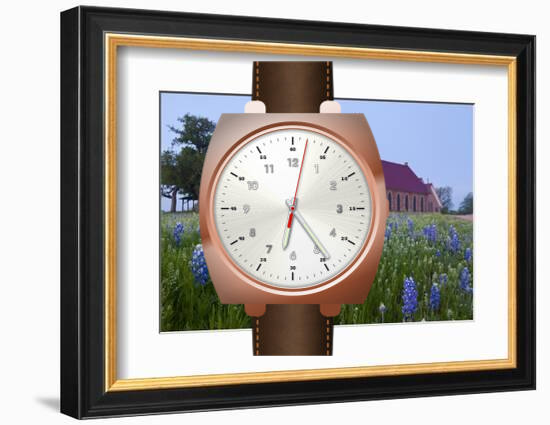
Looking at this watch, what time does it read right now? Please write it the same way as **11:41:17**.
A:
**6:24:02**
